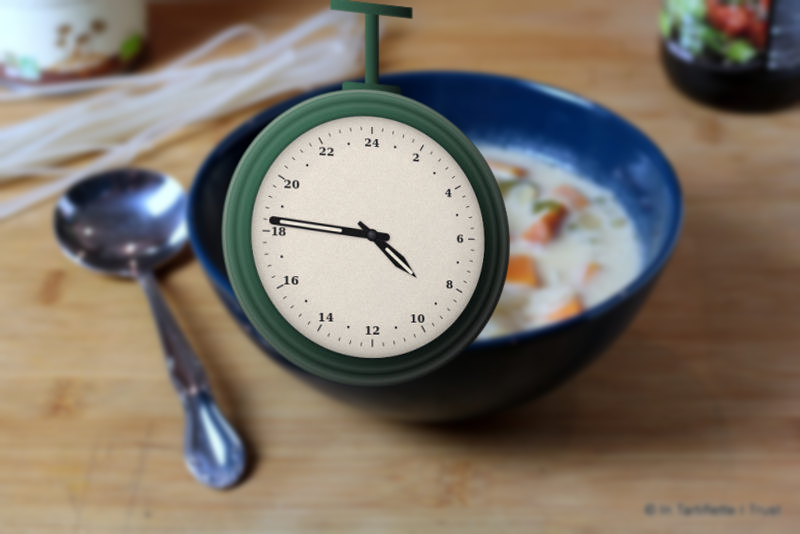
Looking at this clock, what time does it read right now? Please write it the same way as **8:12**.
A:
**8:46**
